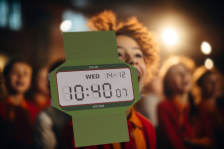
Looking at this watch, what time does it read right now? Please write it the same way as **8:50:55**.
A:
**10:40:07**
